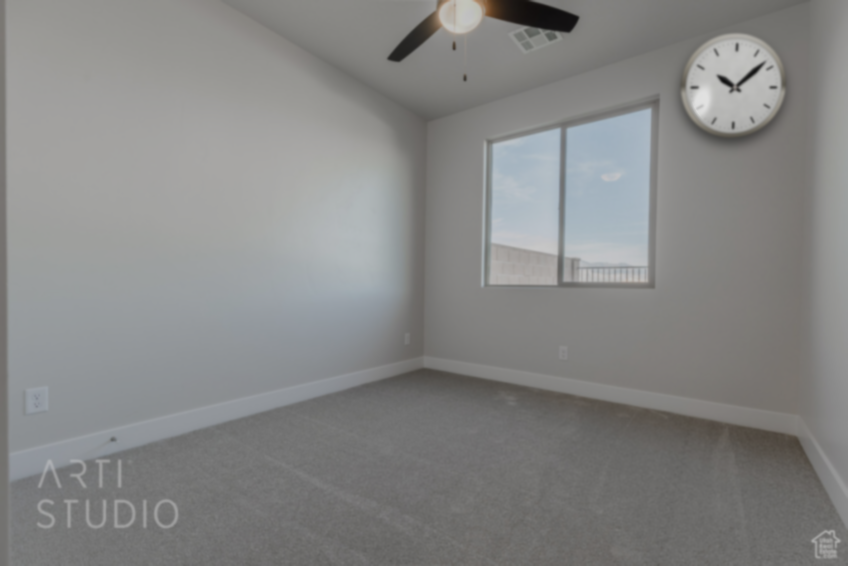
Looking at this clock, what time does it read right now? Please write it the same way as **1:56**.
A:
**10:08**
